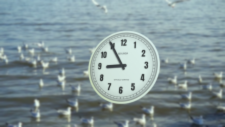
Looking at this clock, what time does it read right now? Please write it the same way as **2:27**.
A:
**8:55**
